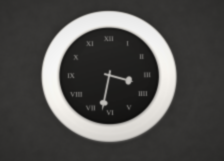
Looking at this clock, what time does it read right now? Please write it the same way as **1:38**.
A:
**3:32**
